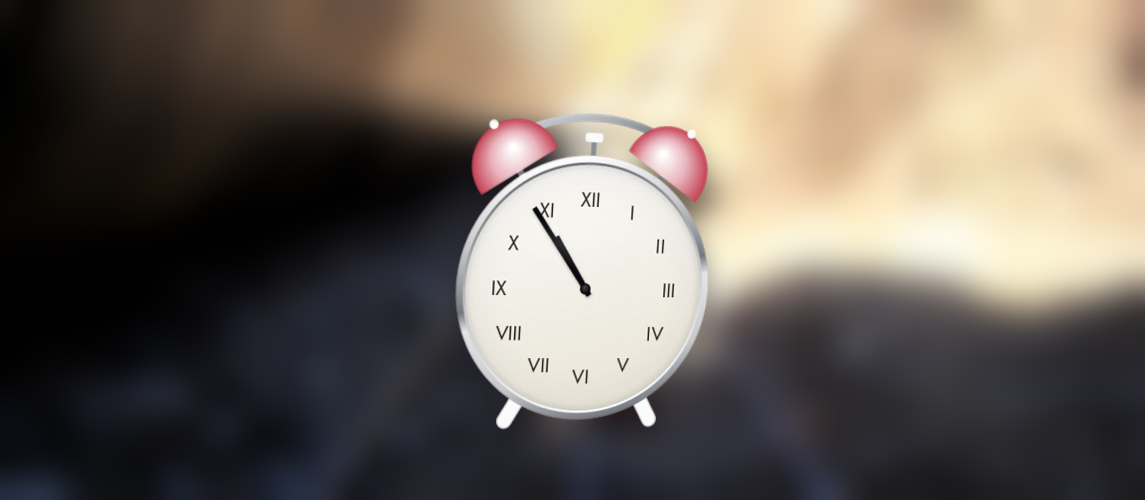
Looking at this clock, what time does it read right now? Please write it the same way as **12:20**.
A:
**10:54**
